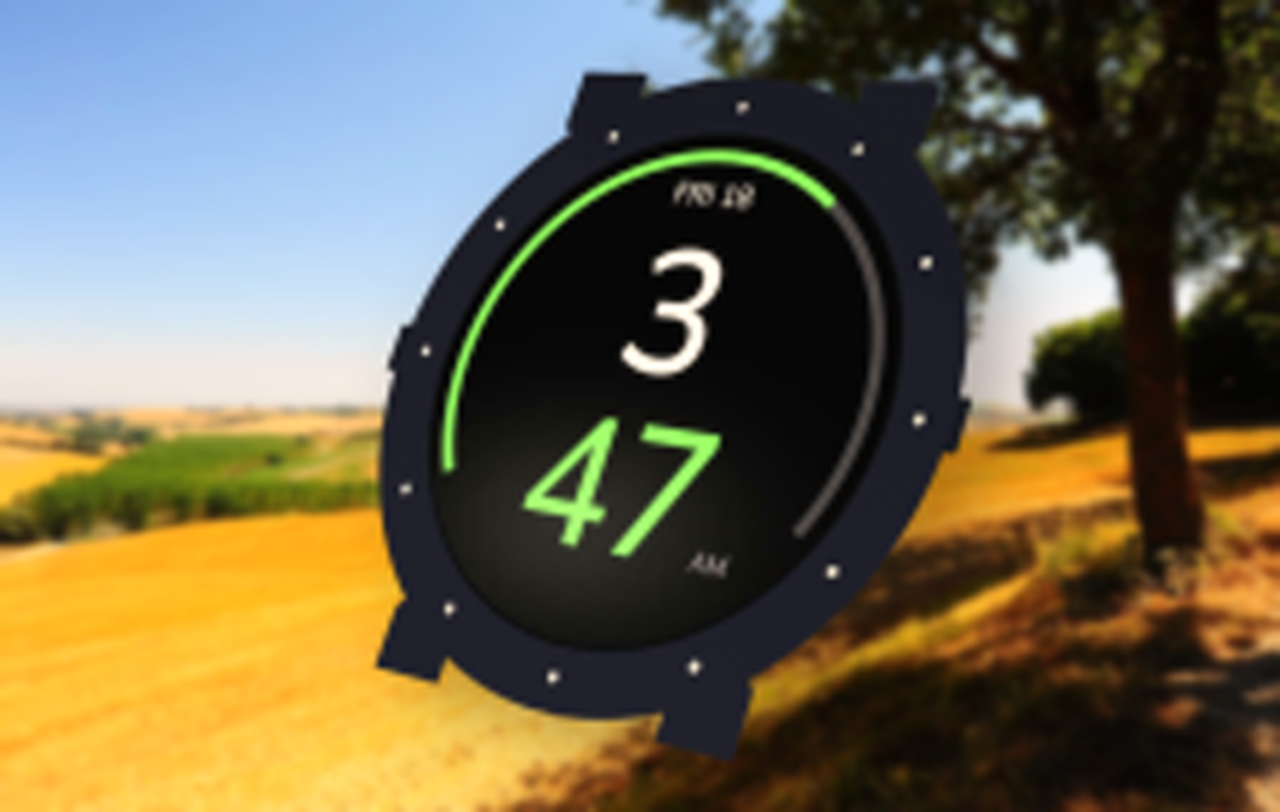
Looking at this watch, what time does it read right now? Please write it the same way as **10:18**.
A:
**3:47**
